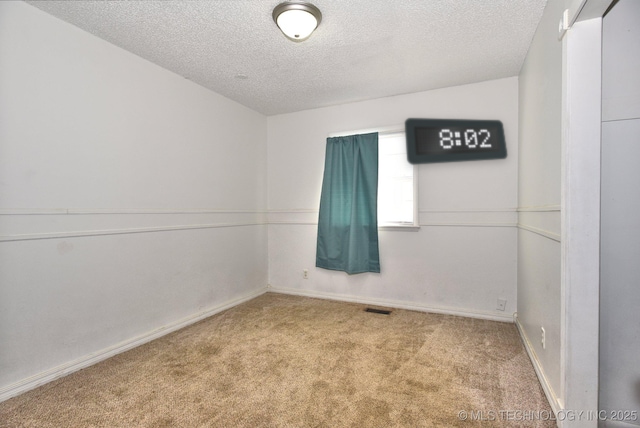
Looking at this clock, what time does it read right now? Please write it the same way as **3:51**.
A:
**8:02**
